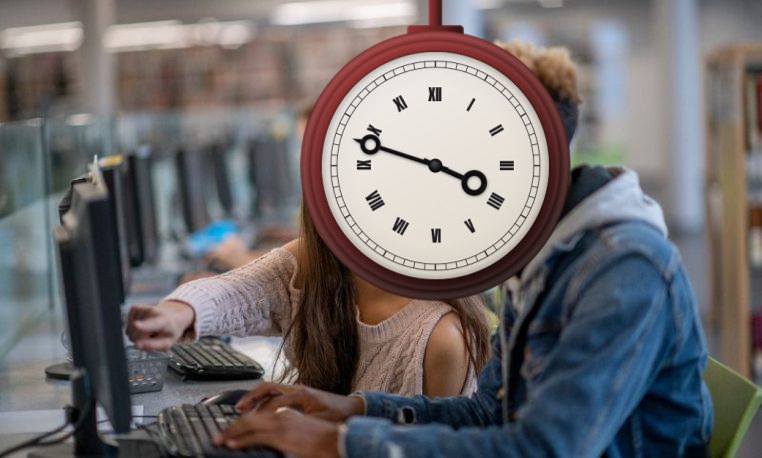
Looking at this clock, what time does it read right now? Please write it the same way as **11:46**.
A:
**3:48**
